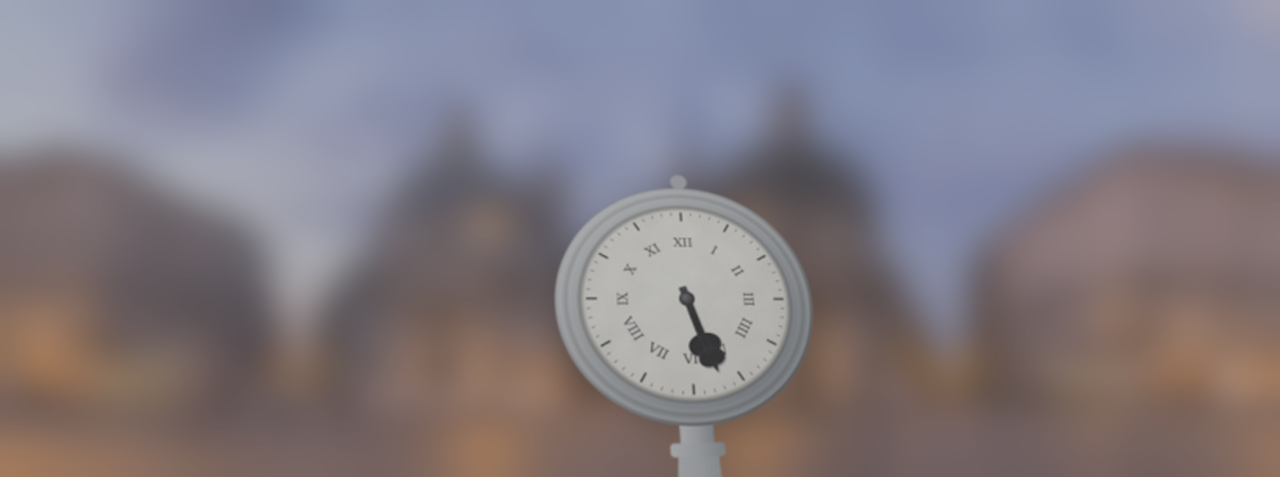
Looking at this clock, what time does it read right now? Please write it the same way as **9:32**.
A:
**5:27**
